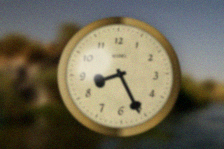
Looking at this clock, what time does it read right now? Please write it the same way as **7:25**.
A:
**8:26**
